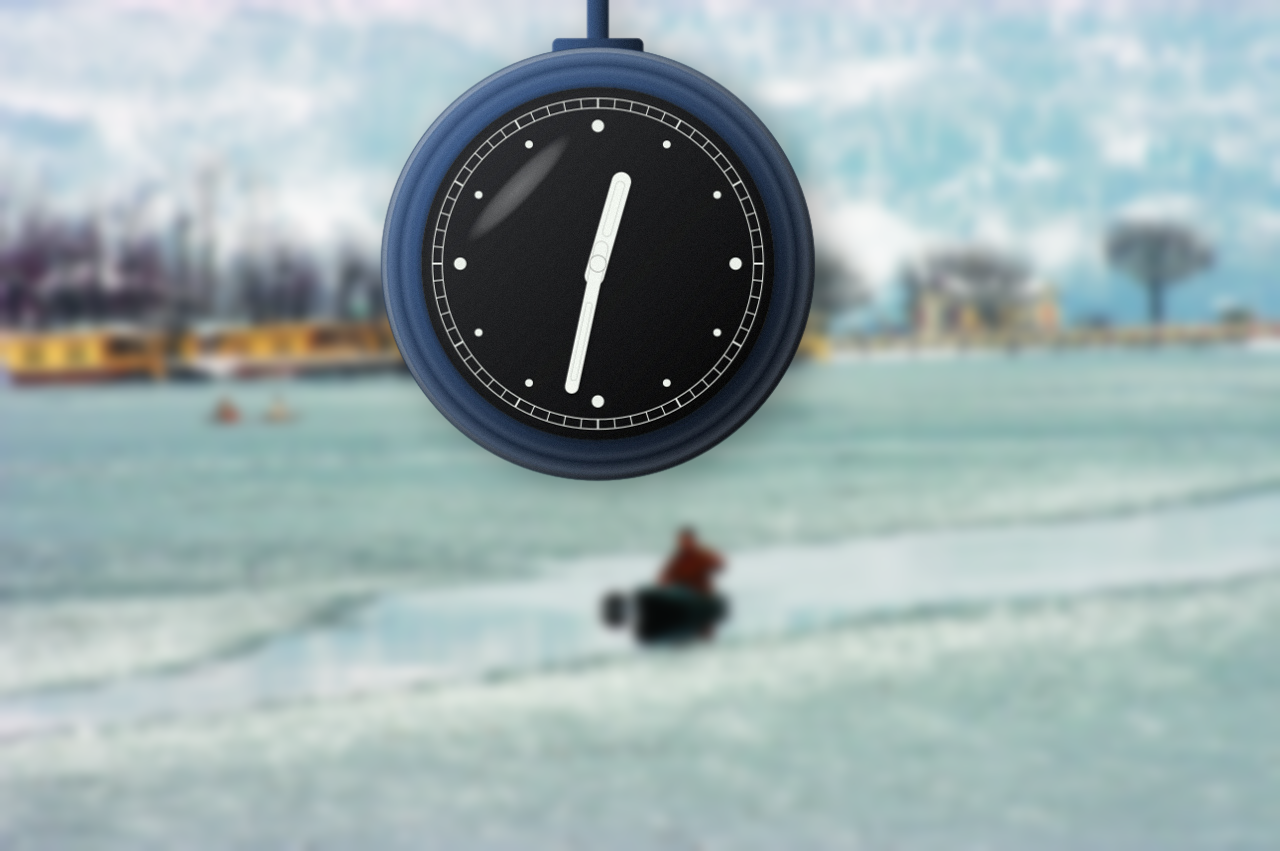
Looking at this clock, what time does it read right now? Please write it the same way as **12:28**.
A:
**12:32**
